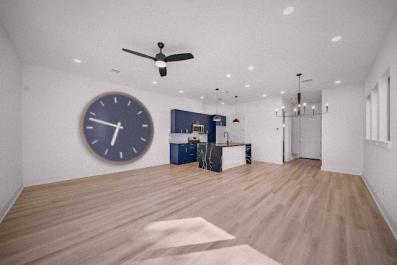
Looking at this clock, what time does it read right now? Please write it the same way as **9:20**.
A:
**6:48**
